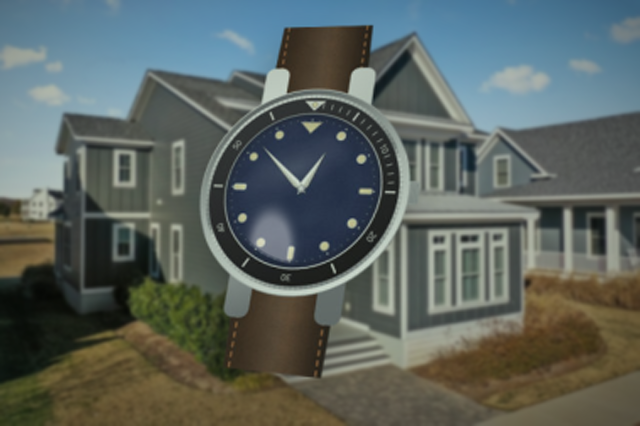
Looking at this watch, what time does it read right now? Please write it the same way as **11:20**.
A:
**12:52**
